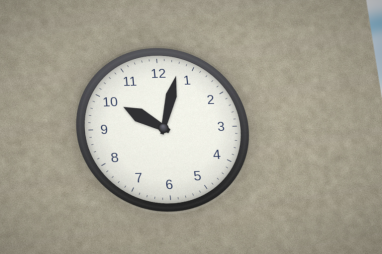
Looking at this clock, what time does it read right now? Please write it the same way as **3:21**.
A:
**10:03**
